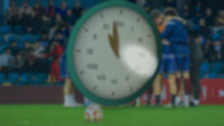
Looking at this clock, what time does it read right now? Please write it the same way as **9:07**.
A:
**10:58**
